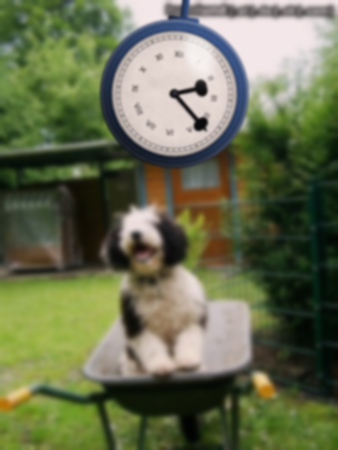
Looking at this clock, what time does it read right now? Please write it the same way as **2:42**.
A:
**2:22**
